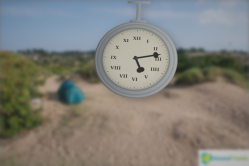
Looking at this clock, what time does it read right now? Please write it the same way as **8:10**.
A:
**5:13**
